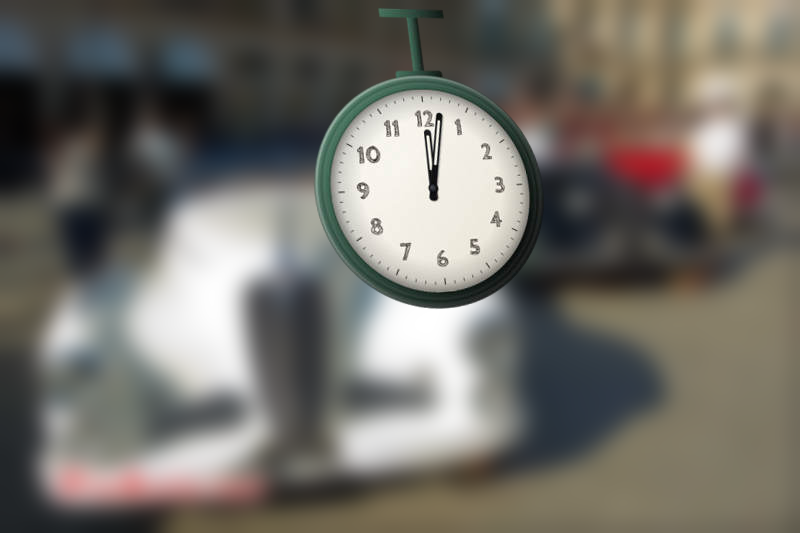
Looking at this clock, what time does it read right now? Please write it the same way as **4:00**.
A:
**12:02**
